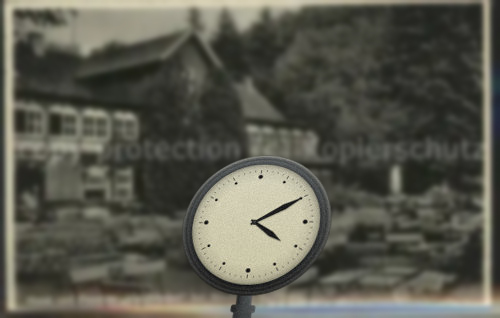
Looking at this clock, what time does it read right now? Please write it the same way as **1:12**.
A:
**4:10**
